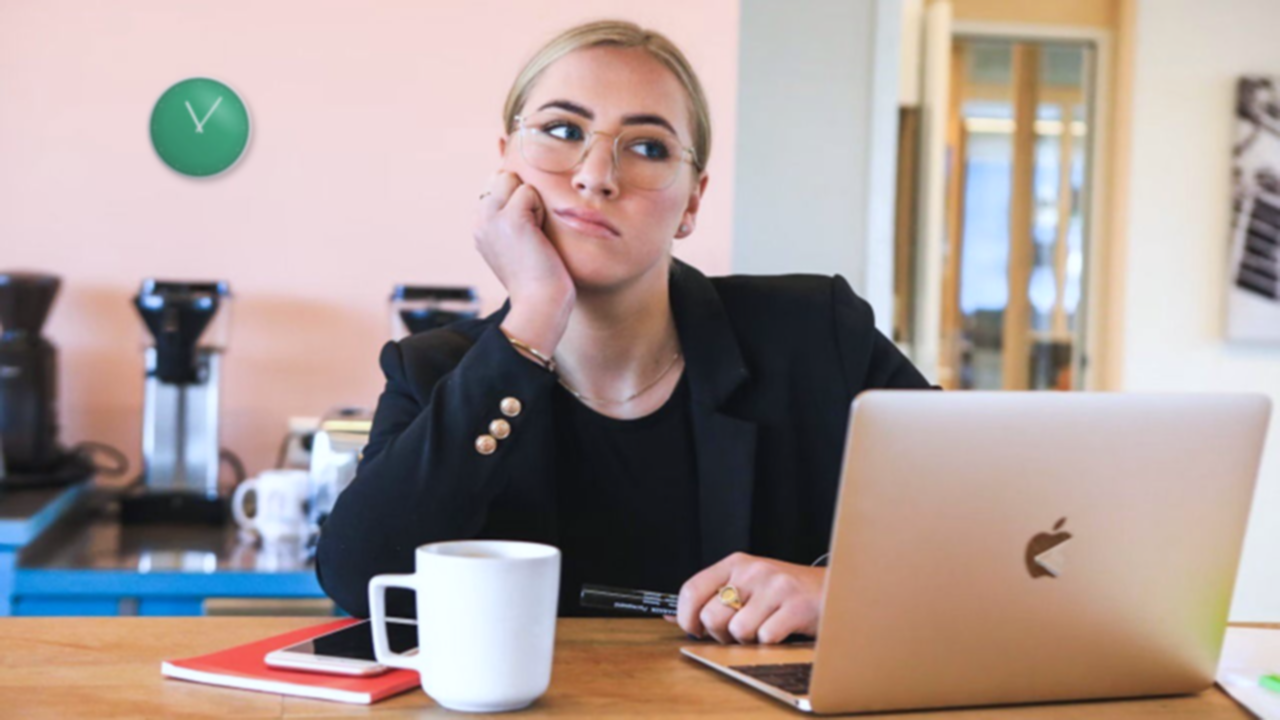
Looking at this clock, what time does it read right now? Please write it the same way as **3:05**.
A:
**11:06**
